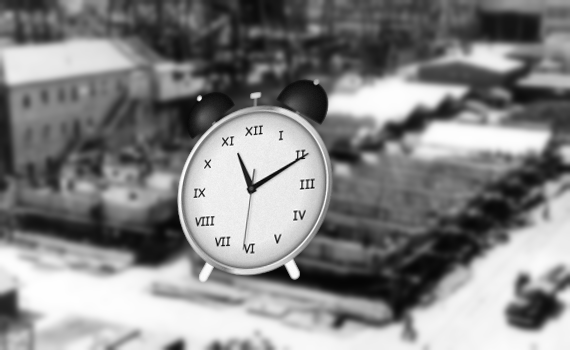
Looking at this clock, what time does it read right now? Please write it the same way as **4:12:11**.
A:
**11:10:31**
